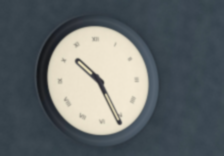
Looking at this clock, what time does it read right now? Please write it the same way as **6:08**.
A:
**10:26**
